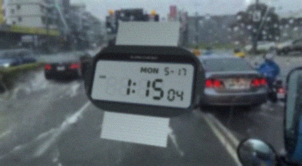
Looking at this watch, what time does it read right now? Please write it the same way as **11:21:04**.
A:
**1:15:04**
